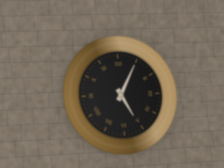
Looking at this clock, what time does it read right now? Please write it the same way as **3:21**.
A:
**5:05**
